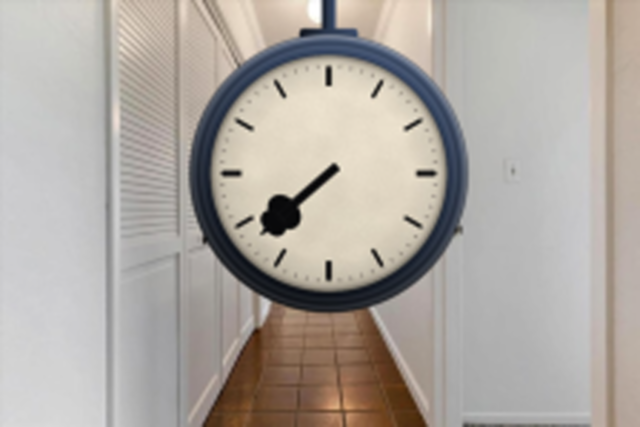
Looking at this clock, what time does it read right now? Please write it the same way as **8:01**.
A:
**7:38**
